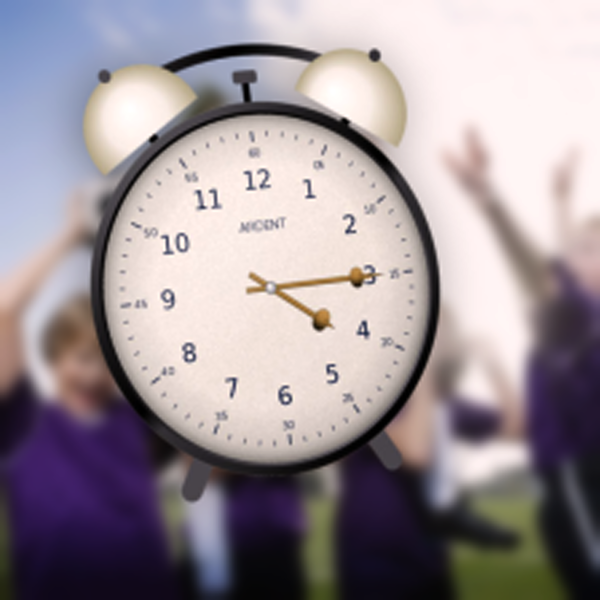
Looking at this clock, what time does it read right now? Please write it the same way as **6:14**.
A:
**4:15**
